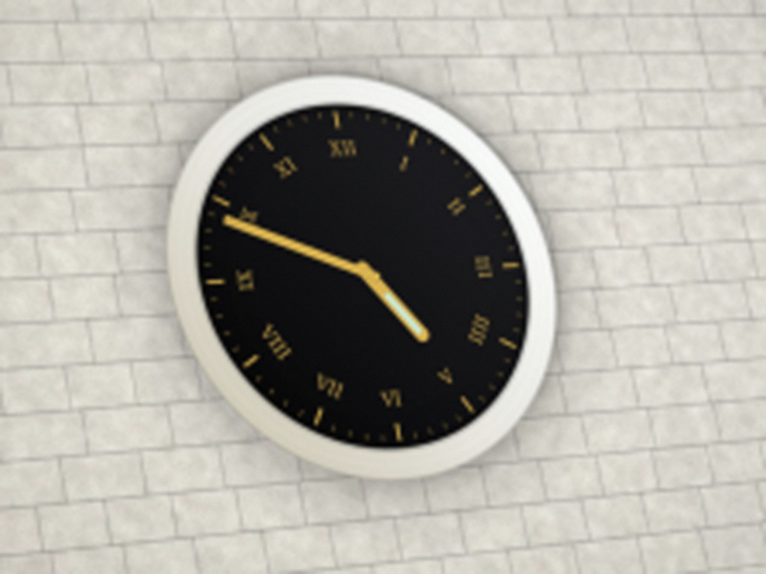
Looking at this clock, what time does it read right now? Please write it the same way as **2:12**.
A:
**4:49**
